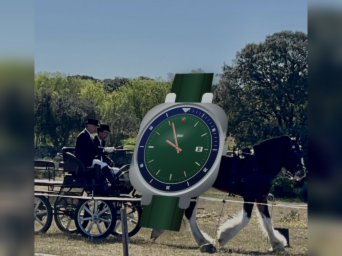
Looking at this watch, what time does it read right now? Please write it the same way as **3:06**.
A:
**9:56**
